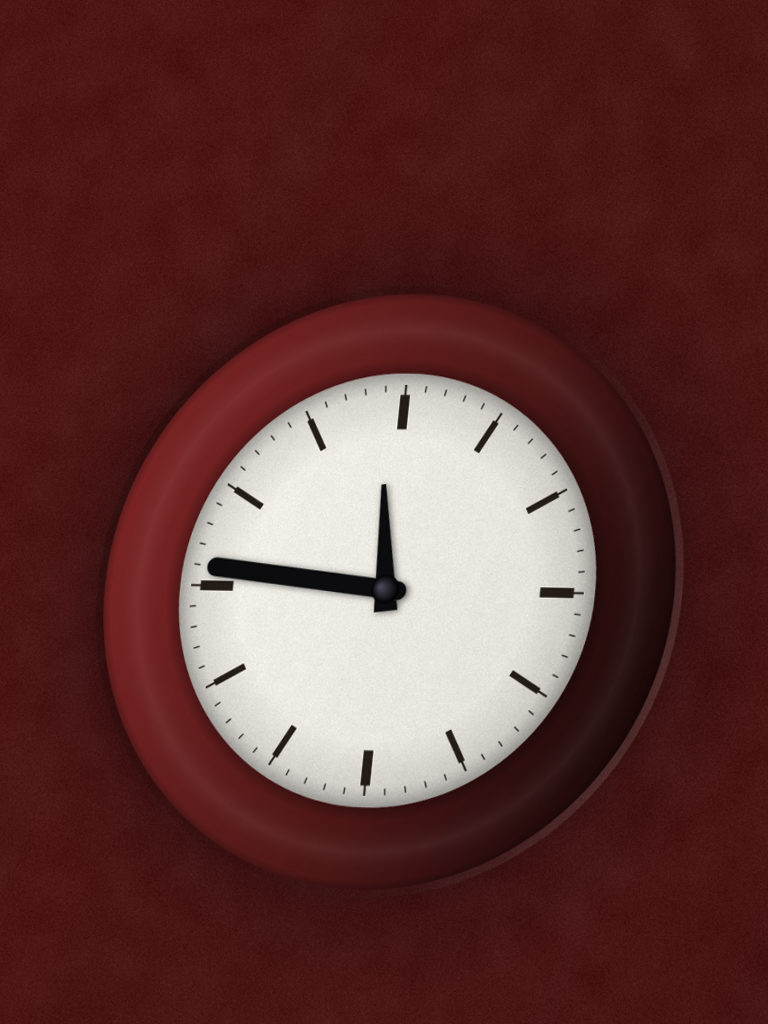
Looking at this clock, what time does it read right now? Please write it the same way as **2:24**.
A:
**11:46**
